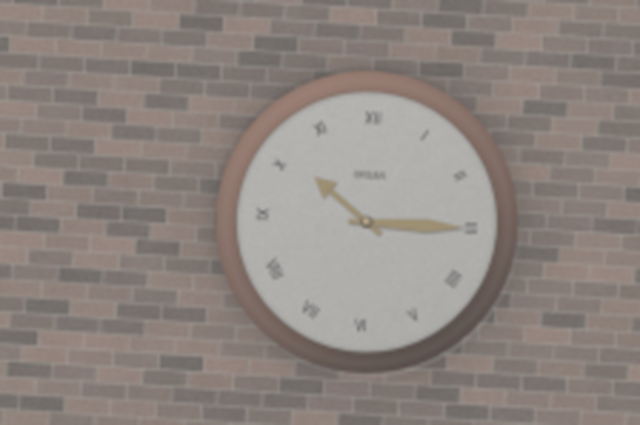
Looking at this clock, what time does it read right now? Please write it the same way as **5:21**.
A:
**10:15**
